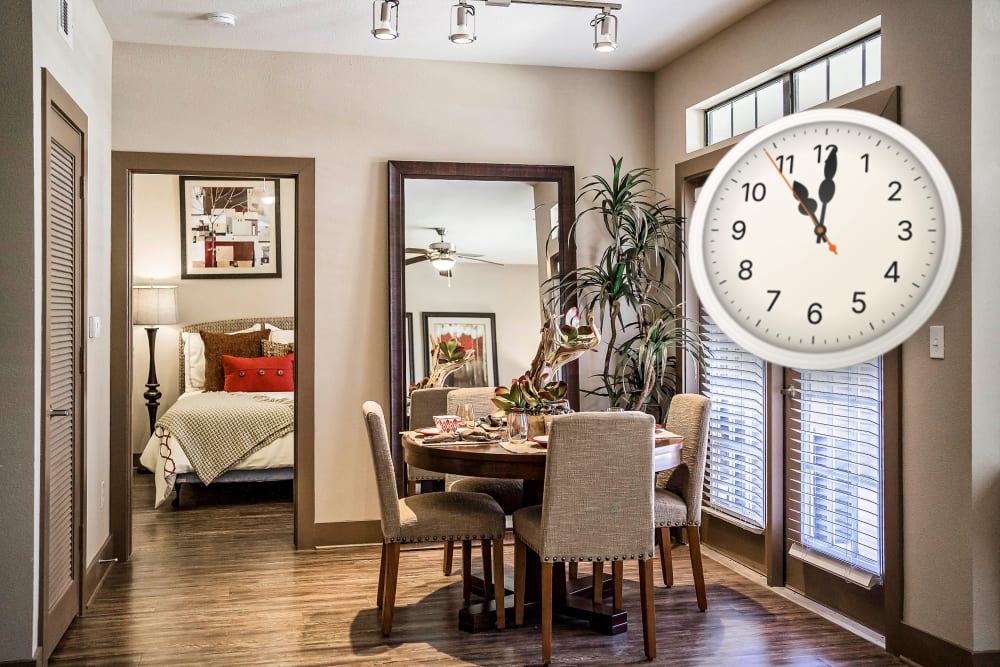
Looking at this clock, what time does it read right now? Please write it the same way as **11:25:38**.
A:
**11:00:54**
